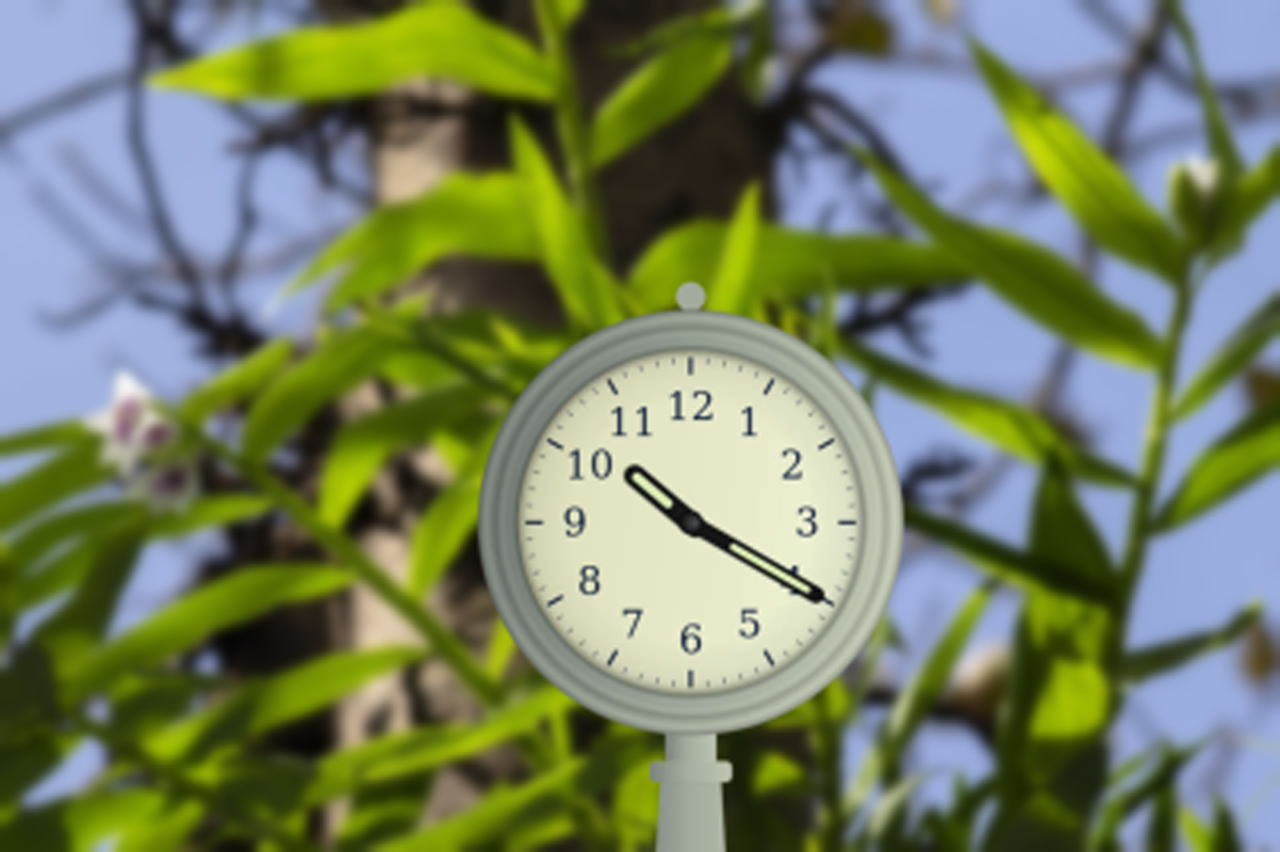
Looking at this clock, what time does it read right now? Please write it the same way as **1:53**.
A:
**10:20**
